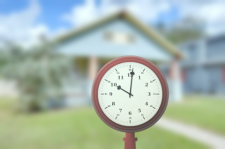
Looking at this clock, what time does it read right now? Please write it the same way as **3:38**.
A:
**10:01**
